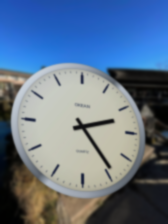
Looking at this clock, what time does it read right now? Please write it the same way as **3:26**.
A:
**2:24**
